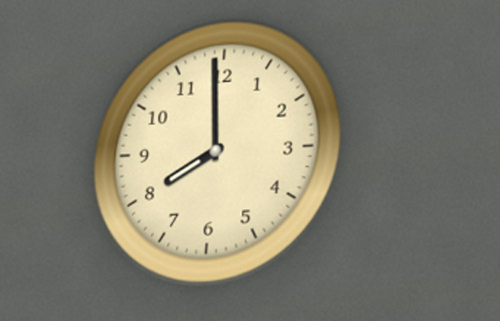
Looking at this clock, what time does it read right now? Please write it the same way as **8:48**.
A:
**7:59**
